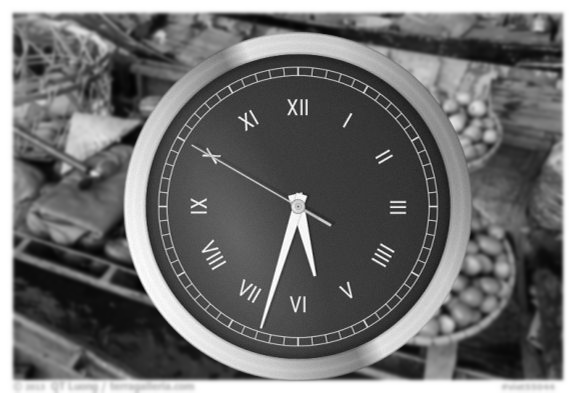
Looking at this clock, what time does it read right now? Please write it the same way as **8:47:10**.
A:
**5:32:50**
